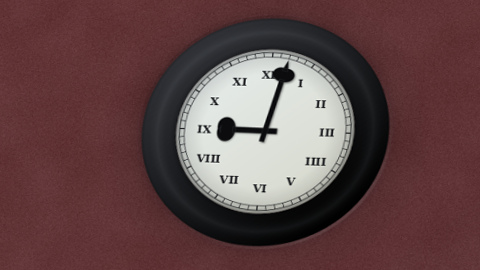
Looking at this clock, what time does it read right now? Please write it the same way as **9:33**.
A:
**9:02**
